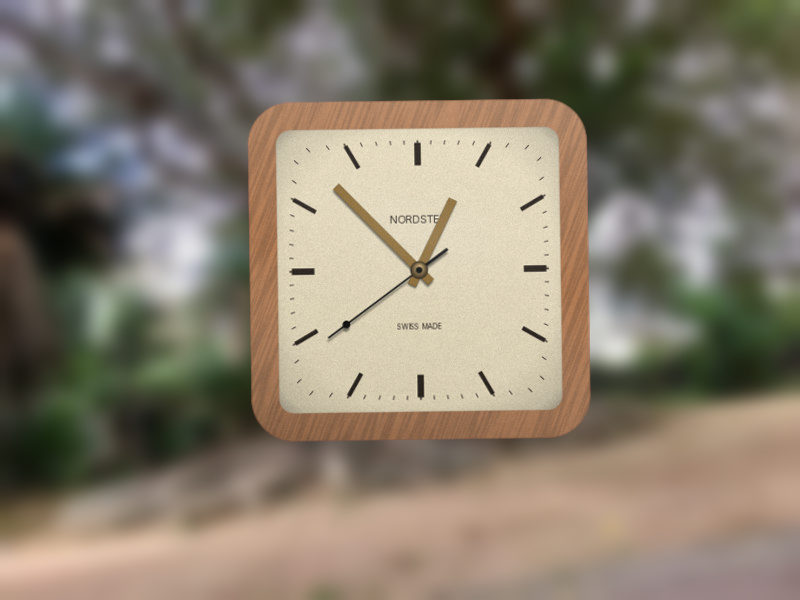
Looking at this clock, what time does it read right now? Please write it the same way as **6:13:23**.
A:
**12:52:39**
